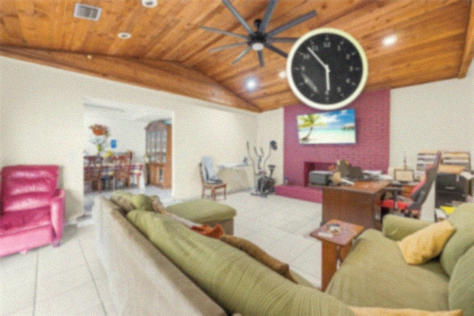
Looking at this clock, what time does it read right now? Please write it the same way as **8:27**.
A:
**5:53**
